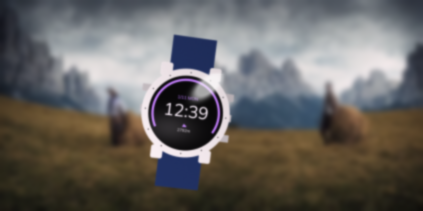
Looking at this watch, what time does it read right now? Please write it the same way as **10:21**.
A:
**12:39**
